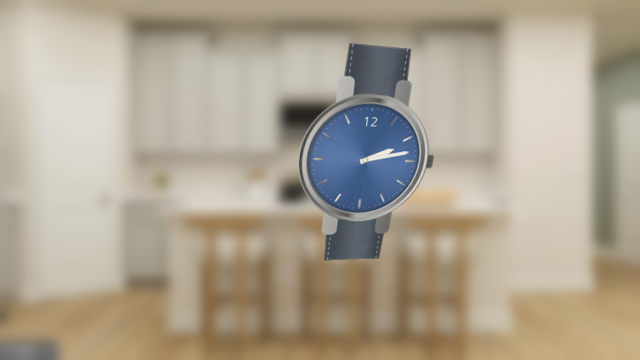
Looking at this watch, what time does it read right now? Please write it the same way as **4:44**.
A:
**2:13**
